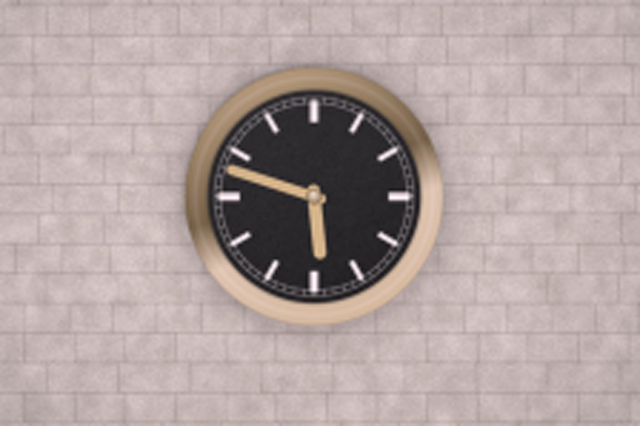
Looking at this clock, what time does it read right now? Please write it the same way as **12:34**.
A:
**5:48**
